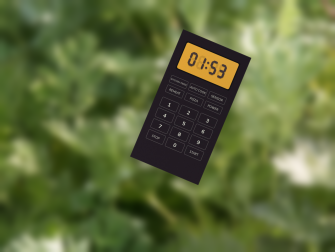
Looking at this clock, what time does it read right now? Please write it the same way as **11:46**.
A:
**1:53**
